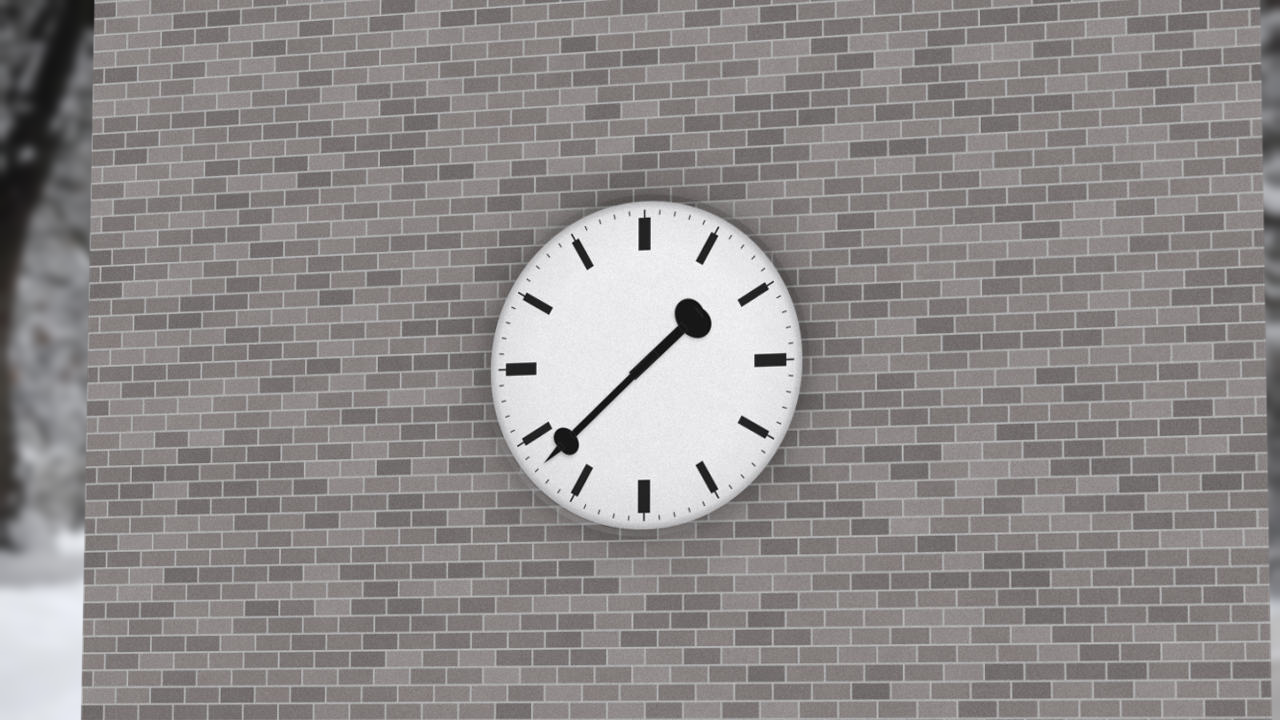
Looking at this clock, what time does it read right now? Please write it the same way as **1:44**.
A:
**1:38**
